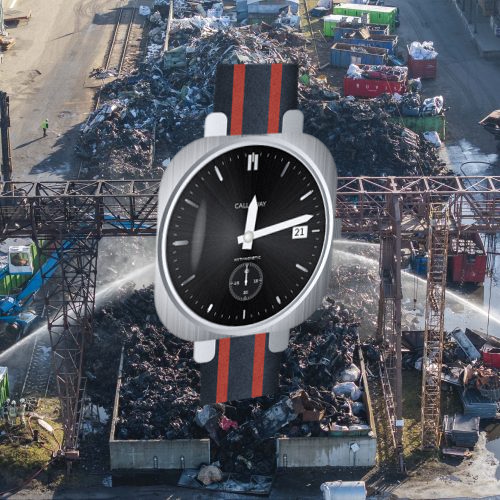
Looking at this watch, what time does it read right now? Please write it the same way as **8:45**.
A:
**12:13**
